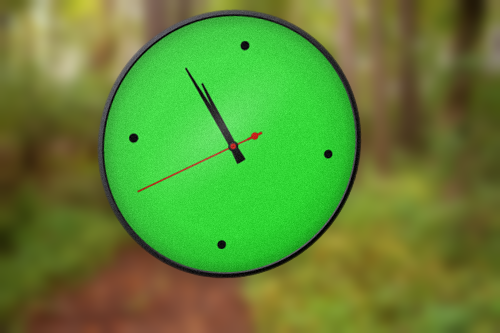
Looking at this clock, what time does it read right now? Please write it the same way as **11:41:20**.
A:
**10:53:40**
